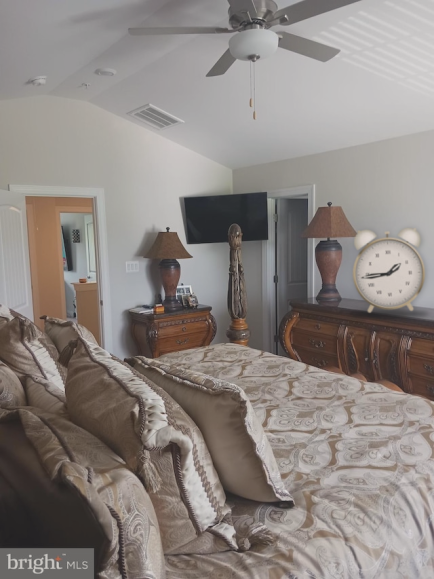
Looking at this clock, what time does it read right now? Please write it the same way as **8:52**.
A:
**1:44**
